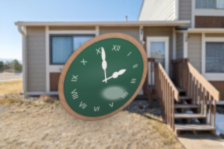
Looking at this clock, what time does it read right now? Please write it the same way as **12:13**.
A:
**1:56**
